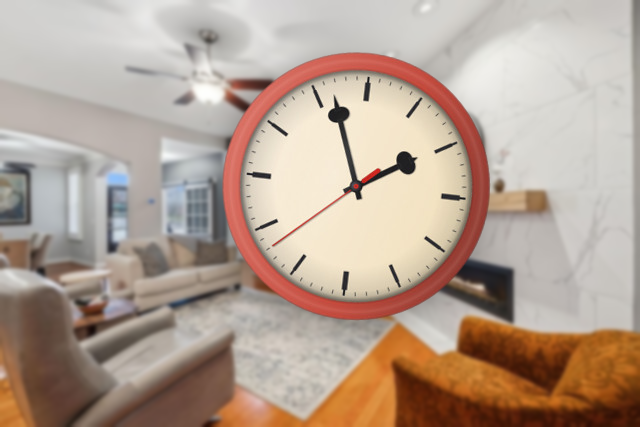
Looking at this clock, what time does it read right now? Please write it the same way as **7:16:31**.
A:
**1:56:38**
